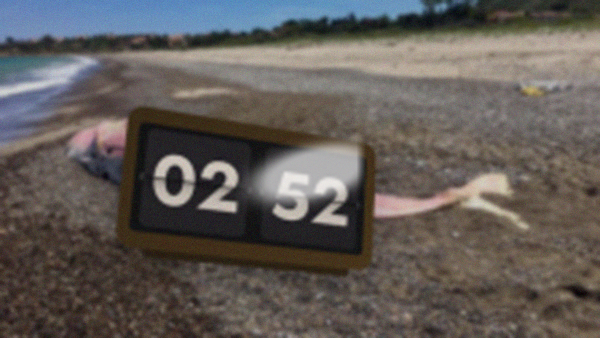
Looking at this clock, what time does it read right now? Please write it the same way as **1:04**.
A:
**2:52**
